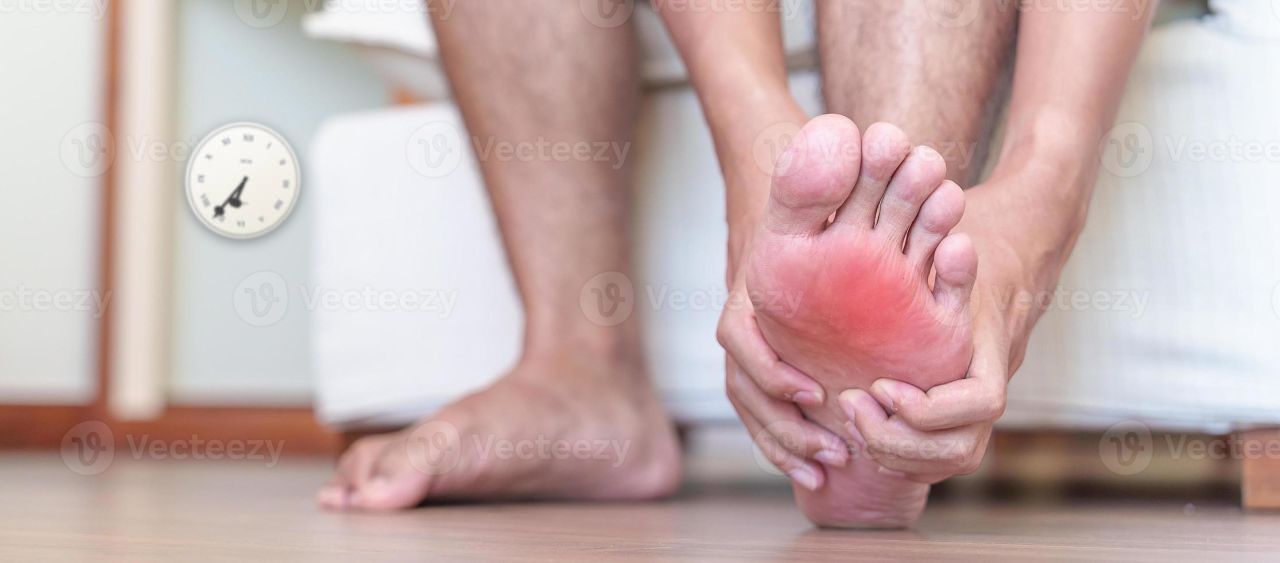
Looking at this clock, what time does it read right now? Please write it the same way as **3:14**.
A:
**6:36**
